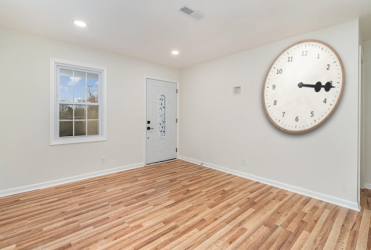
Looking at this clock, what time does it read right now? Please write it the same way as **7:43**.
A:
**3:16**
